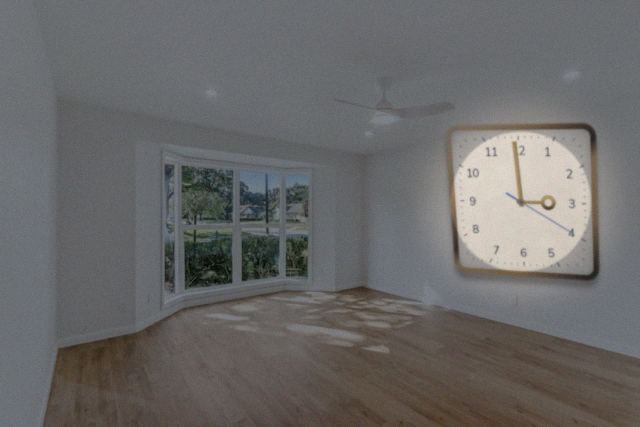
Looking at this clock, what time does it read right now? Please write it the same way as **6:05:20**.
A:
**2:59:20**
